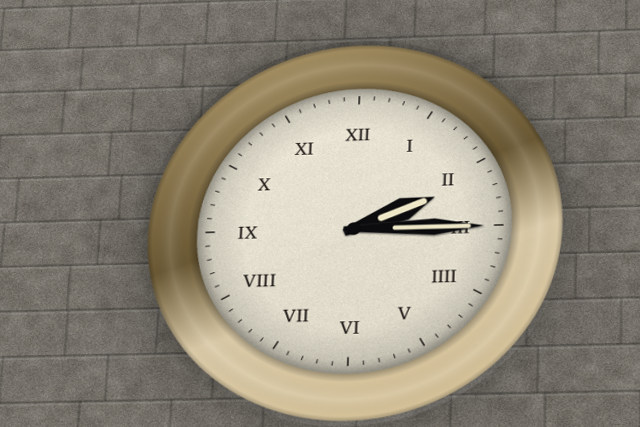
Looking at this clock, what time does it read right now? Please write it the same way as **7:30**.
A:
**2:15**
